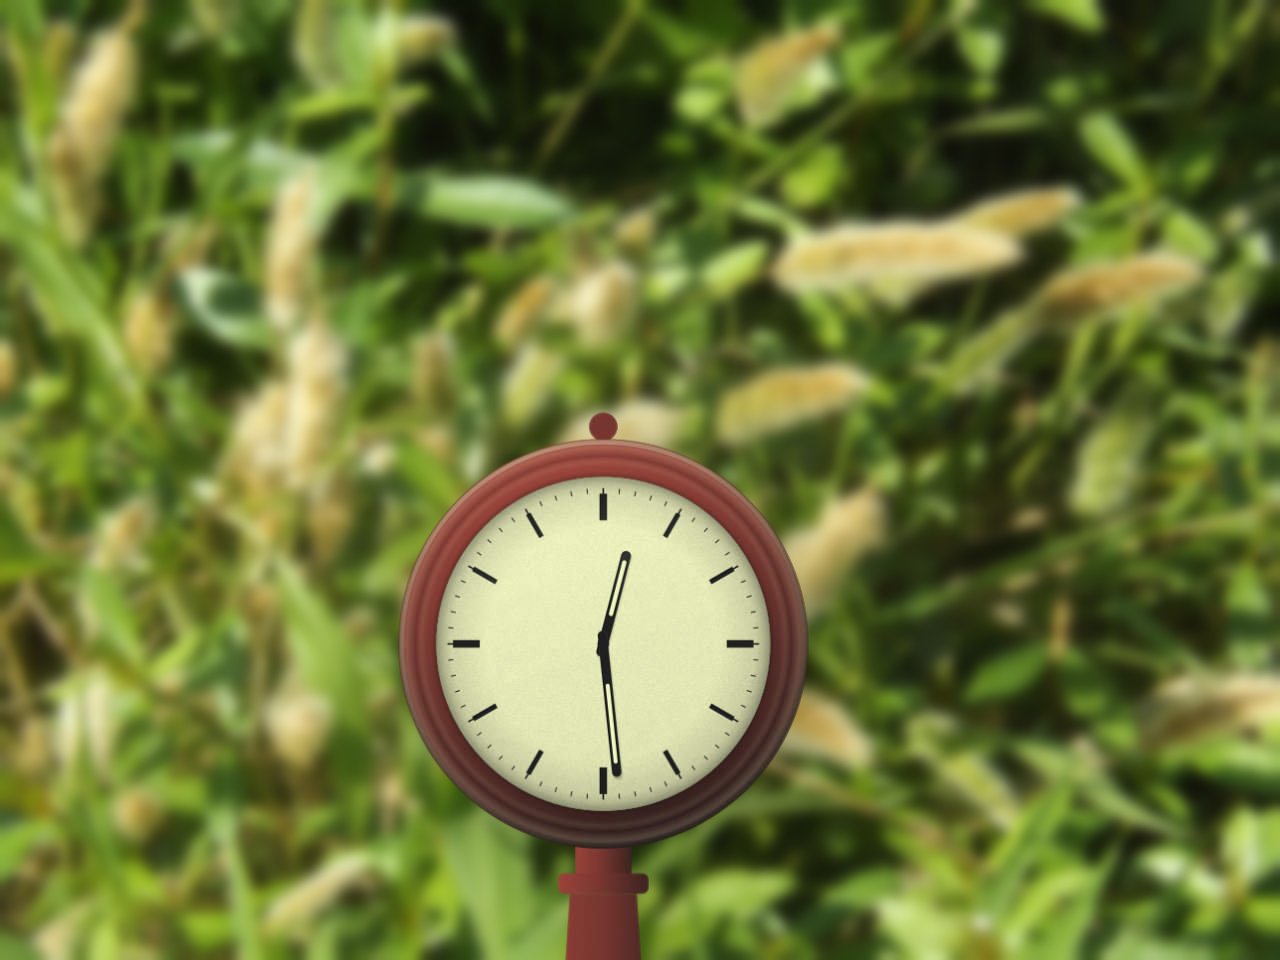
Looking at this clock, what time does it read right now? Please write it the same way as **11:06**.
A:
**12:29**
